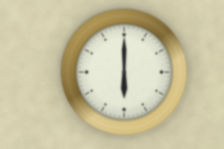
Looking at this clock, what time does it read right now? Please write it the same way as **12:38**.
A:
**6:00**
